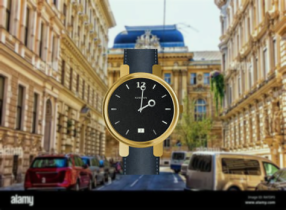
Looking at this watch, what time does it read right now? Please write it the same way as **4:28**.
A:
**2:01**
